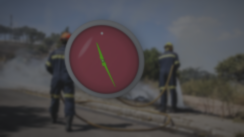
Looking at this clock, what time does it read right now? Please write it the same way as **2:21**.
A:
**11:26**
